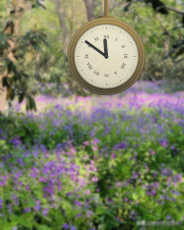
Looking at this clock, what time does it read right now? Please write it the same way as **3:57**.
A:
**11:51**
